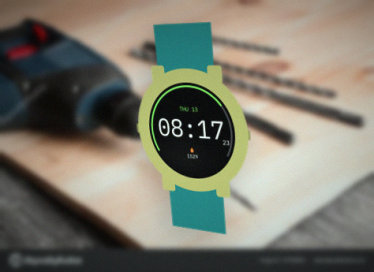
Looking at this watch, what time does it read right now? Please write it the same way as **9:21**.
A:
**8:17**
